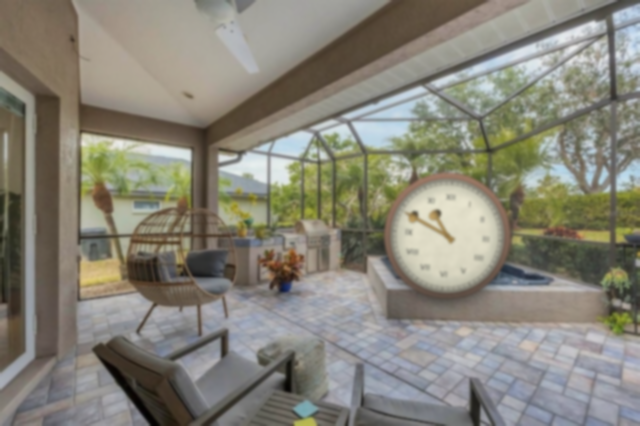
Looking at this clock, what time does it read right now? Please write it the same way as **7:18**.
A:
**10:49**
